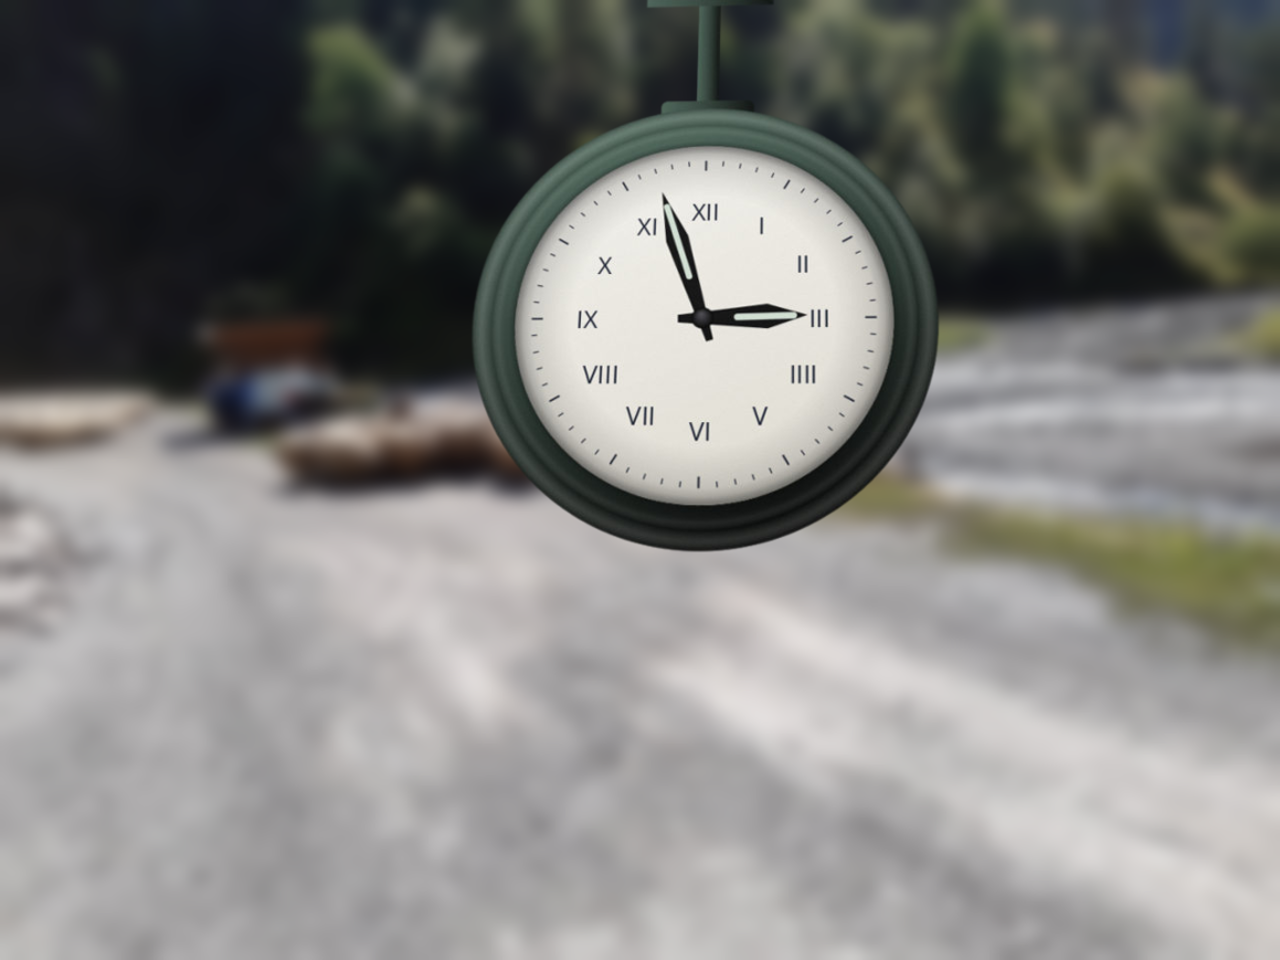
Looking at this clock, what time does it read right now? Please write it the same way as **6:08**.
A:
**2:57**
